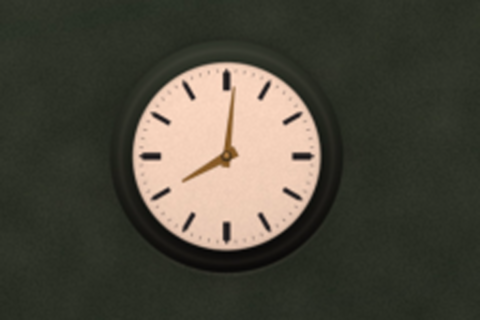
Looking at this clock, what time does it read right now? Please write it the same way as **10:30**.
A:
**8:01**
